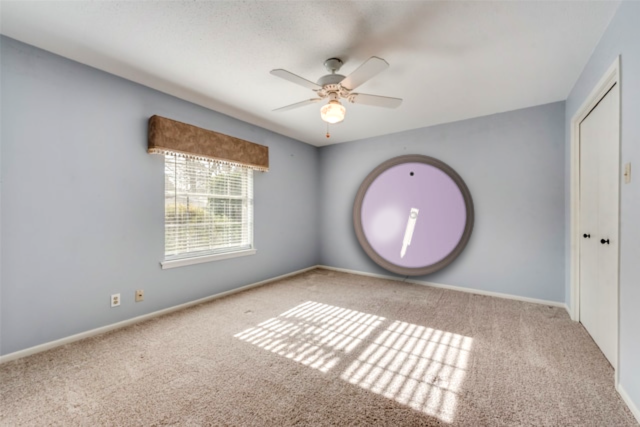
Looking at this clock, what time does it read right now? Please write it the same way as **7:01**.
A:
**6:33**
